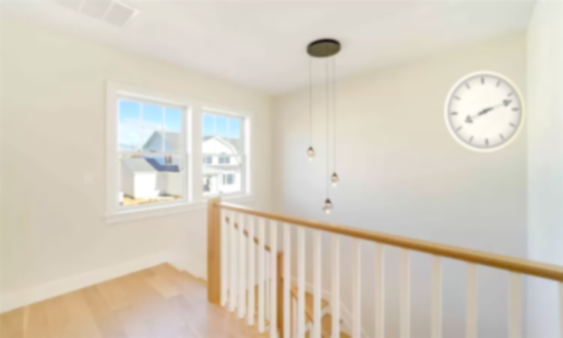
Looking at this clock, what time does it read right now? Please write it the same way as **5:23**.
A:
**8:12**
